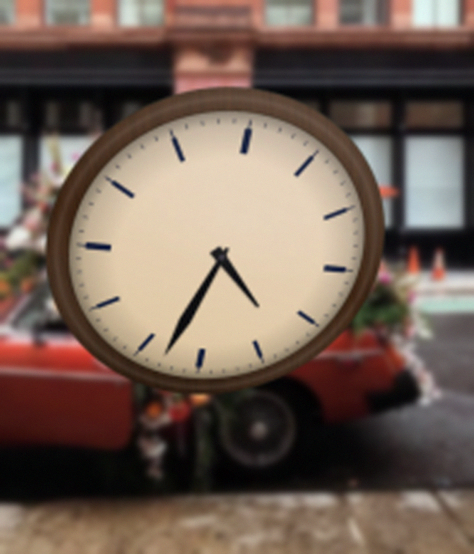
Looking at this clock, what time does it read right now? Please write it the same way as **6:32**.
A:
**4:33**
